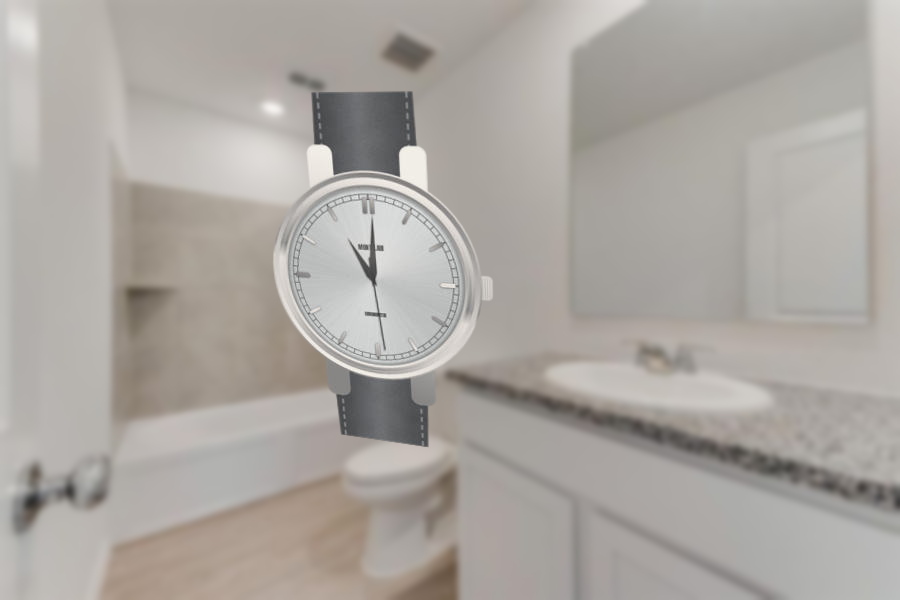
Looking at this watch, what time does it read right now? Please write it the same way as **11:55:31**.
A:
**11:00:29**
